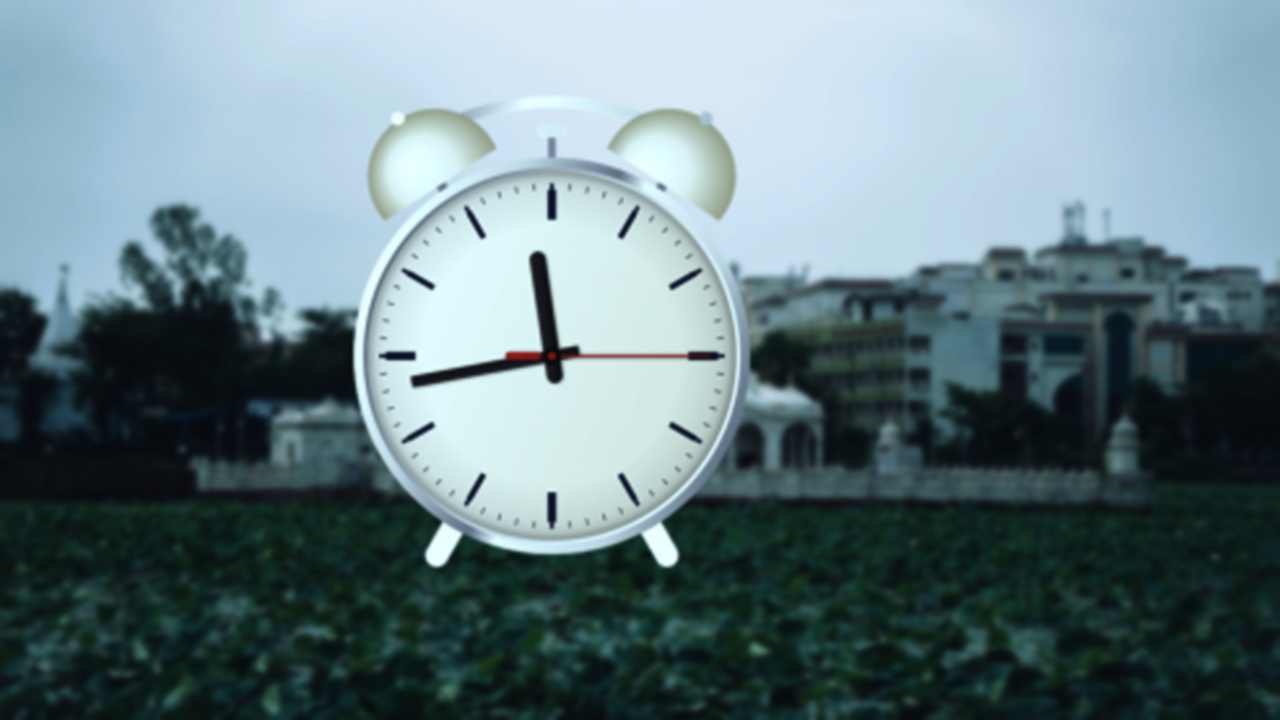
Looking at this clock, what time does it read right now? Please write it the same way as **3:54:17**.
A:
**11:43:15**
